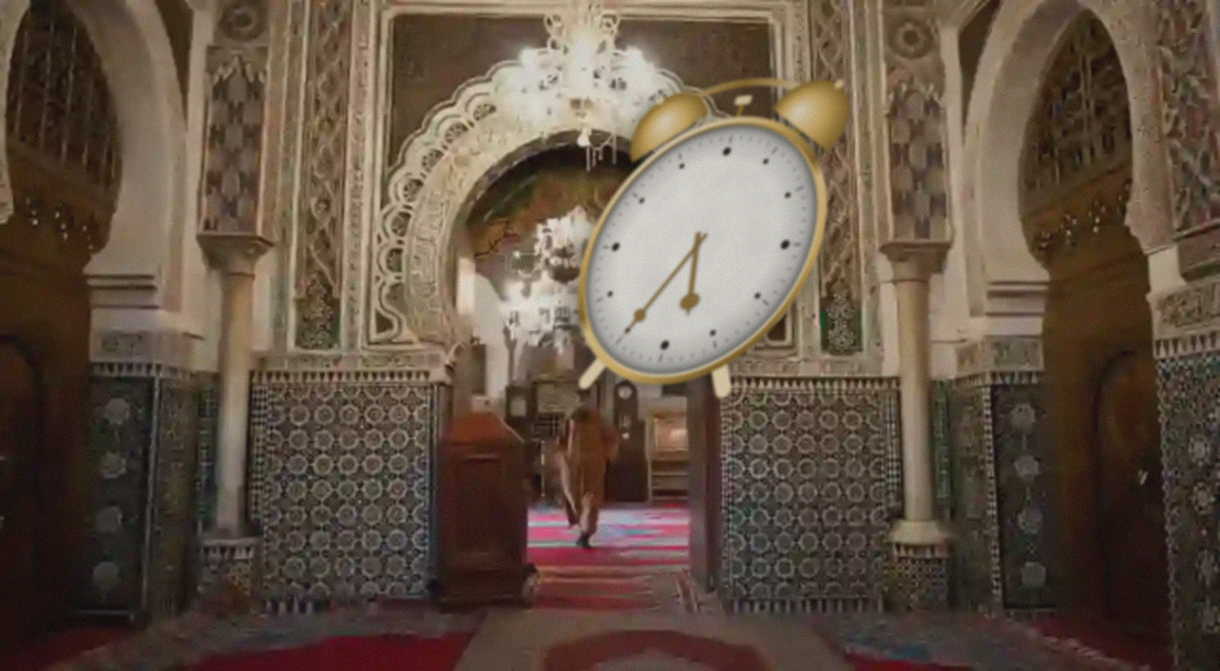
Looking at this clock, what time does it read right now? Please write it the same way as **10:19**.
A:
**5:35**
